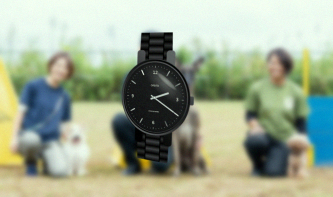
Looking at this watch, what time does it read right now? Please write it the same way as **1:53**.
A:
**2:20**
